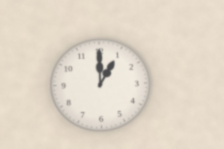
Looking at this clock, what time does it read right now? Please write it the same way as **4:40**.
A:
**1:00**
